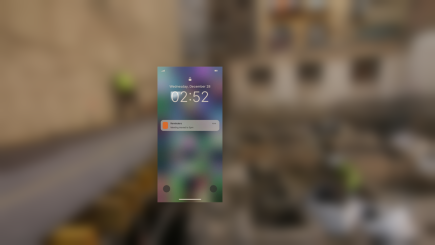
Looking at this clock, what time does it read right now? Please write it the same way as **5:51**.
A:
**2:52**
